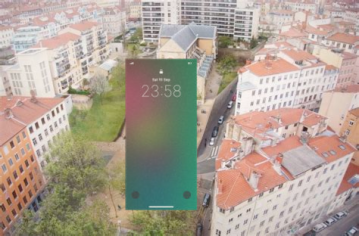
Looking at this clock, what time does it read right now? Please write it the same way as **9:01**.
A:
**23:58**
